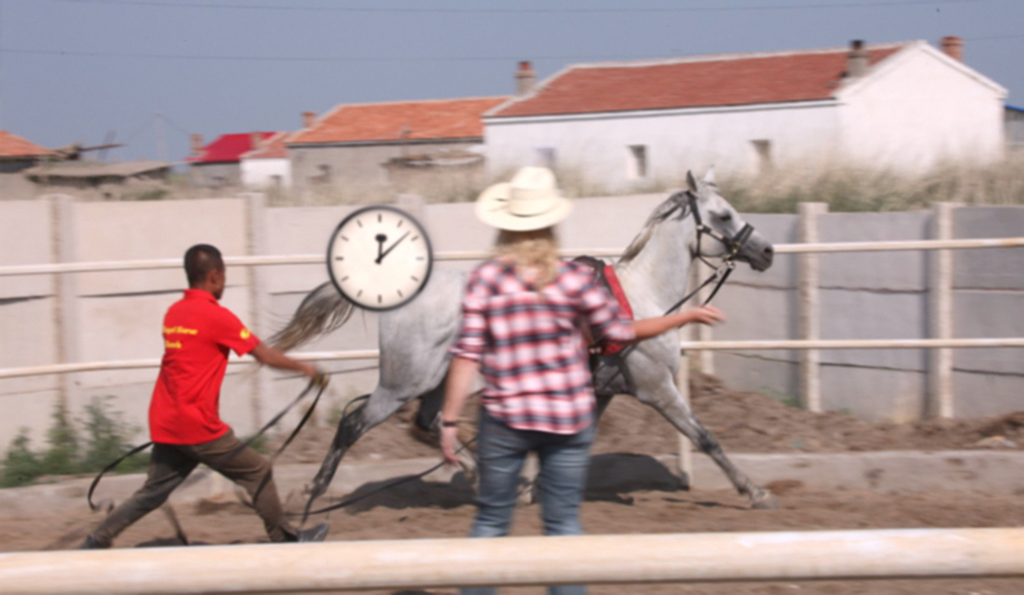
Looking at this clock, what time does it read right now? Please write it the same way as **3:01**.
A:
**12:08**
